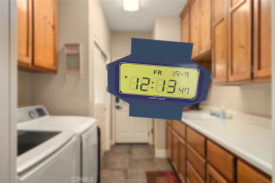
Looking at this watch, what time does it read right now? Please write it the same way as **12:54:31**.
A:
**12:13:47**
